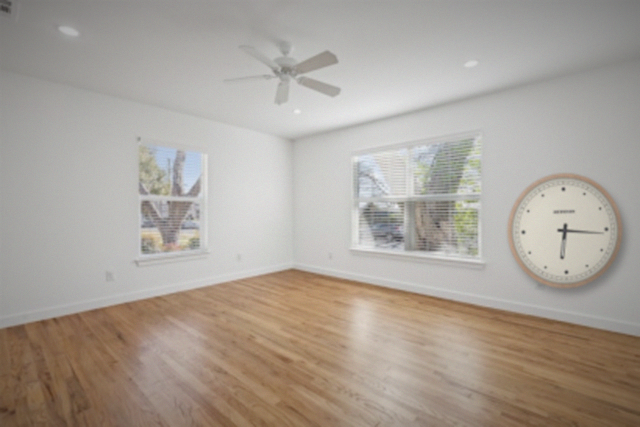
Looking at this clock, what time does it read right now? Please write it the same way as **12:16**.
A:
**6:16**
